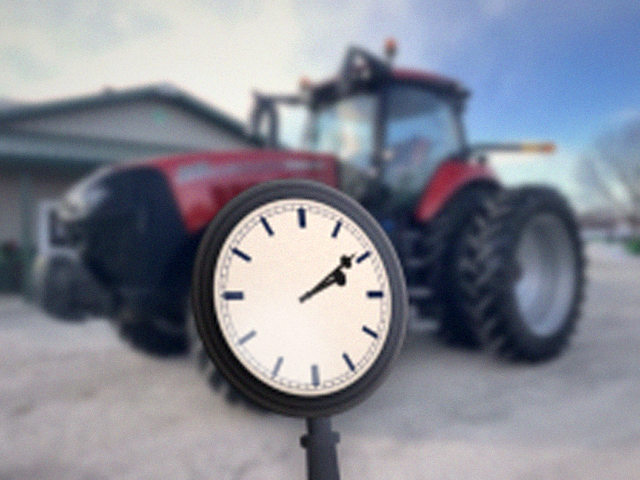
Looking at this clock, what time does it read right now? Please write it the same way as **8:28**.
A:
**2:09**
